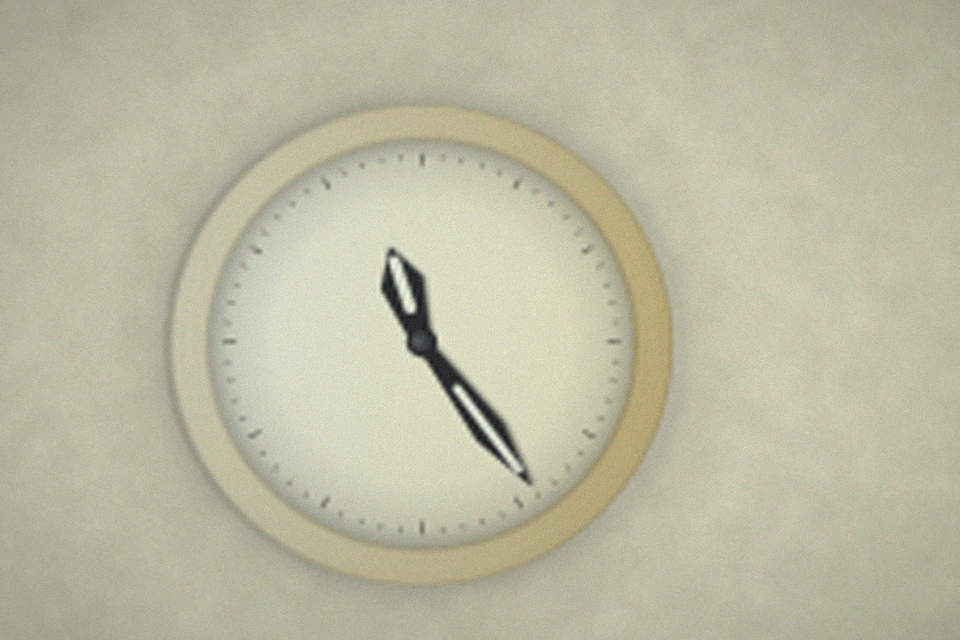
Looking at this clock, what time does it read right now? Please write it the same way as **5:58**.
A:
**11:24**
